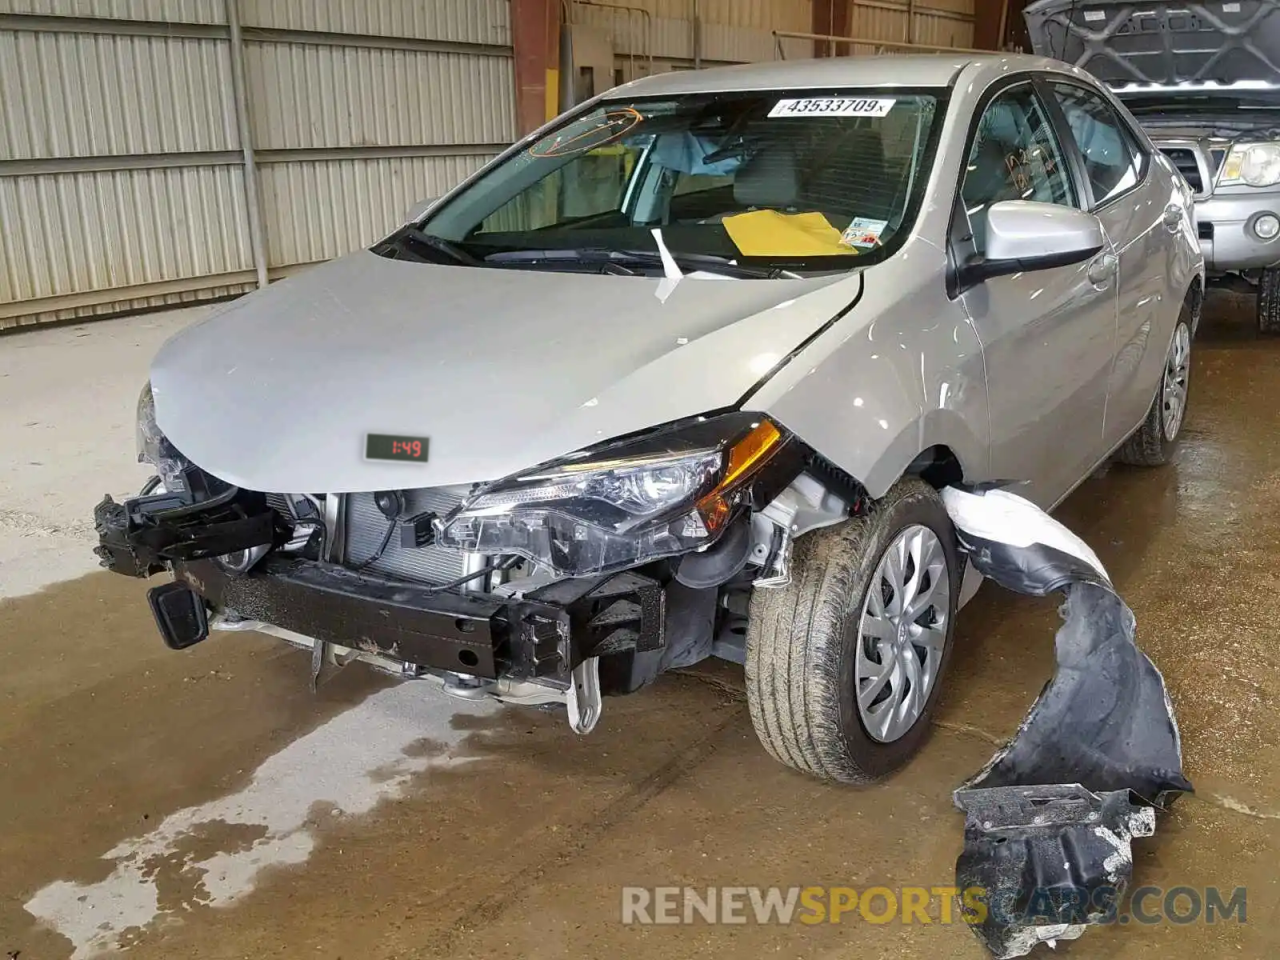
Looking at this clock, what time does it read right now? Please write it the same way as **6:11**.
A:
**1:49**
